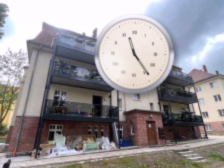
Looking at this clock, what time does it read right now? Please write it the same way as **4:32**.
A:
**11:24**
